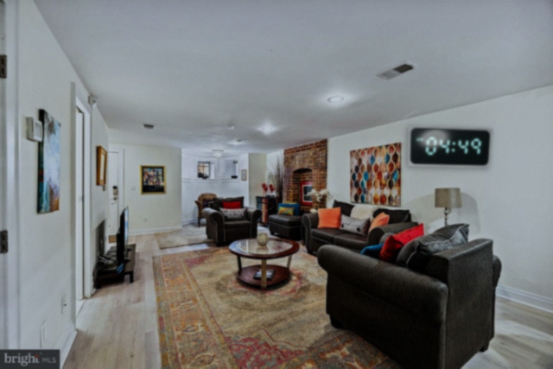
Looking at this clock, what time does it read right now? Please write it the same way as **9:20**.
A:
**4:49**
